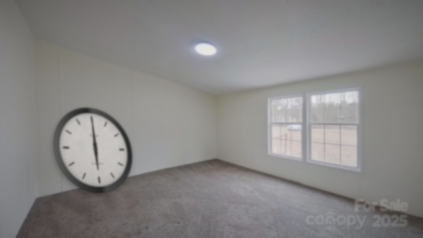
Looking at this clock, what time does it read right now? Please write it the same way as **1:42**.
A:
**6:00**
